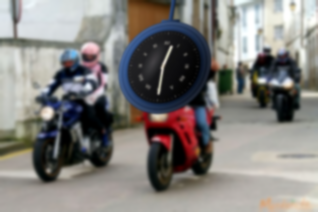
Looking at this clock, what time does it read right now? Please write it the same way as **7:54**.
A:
**12:30**
